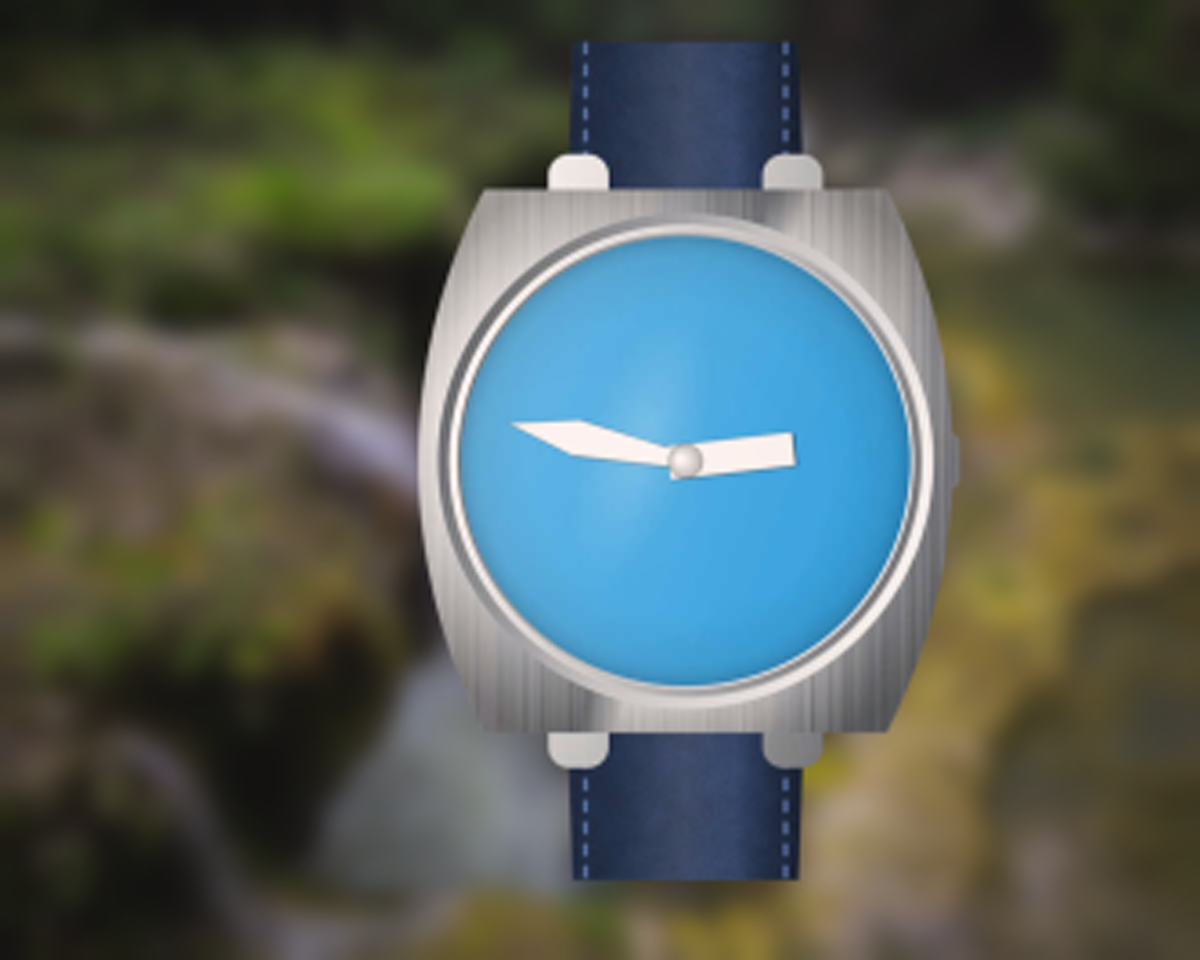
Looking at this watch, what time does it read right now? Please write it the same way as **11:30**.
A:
**2:47**
